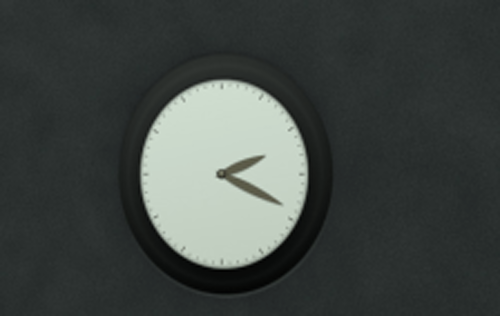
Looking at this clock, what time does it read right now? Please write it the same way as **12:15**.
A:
**2:19**
